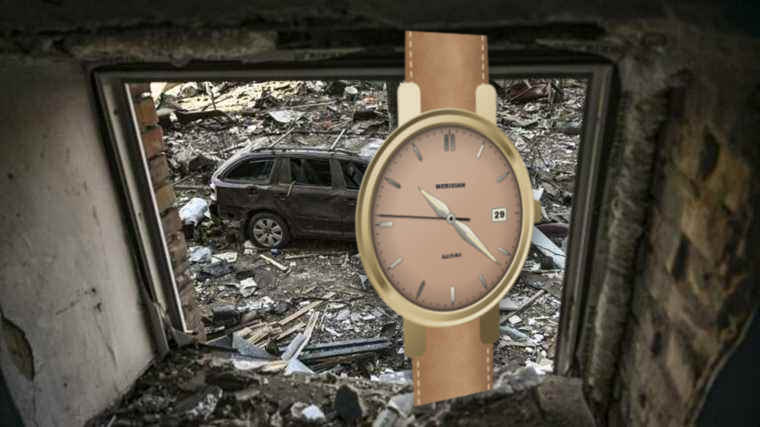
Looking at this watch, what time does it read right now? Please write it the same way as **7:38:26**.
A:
**10:21:46**
